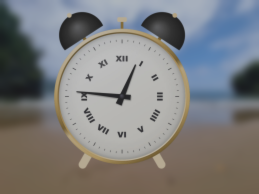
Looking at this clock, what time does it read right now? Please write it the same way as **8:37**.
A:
**12:46**
